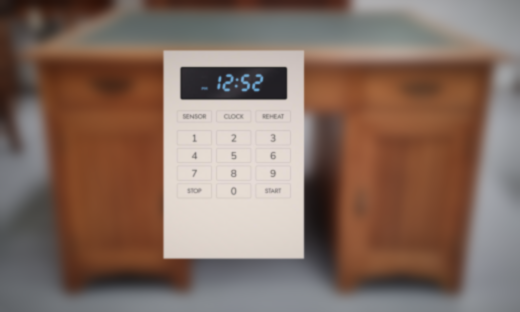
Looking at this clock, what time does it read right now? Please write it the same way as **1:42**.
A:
**12:52**
